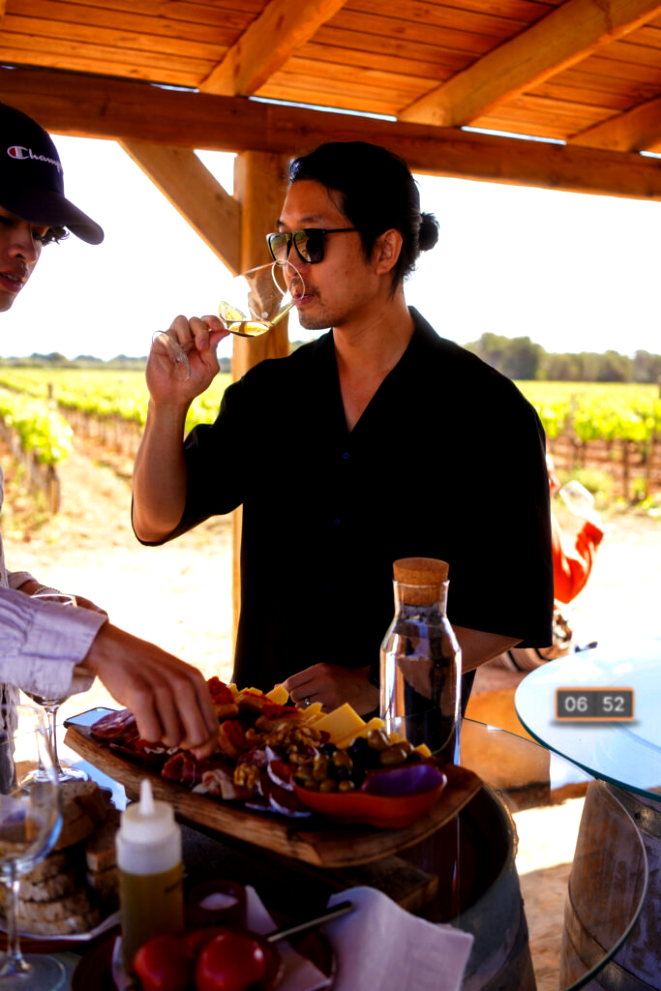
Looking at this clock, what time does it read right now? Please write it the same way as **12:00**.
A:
**6:52**
